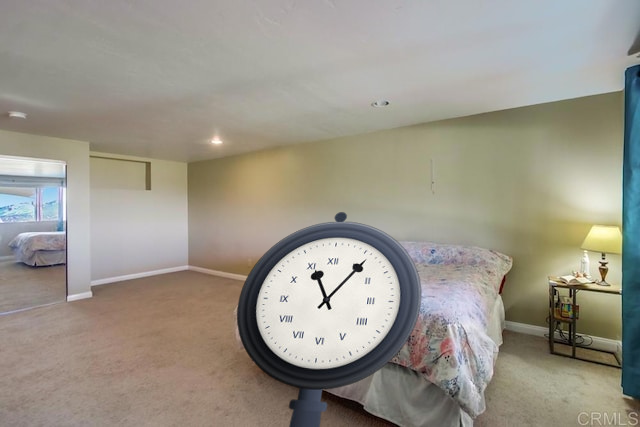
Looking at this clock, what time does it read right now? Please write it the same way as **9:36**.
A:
**11:06**
